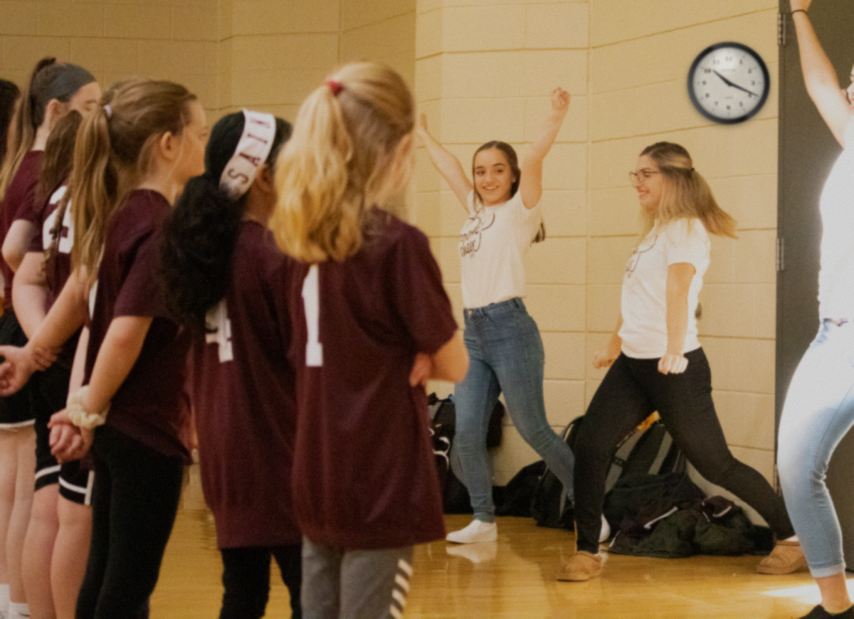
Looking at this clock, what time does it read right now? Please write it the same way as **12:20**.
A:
**10:19**
